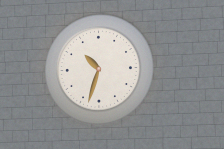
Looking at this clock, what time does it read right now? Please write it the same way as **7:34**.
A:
**10:33**
